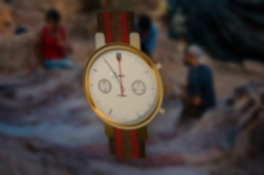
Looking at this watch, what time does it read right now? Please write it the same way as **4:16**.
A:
**10:55**
